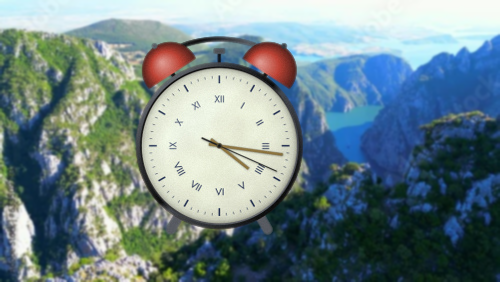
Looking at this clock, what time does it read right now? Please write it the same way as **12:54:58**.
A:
**4:16:19**
